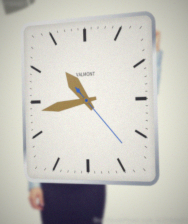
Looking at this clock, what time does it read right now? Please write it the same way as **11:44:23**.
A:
**10:43:23**
